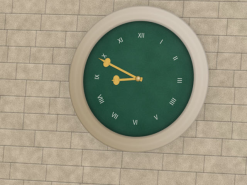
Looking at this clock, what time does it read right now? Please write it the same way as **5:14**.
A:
**8:49**
